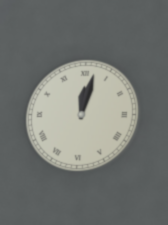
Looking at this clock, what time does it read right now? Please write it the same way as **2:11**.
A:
**12:02**
